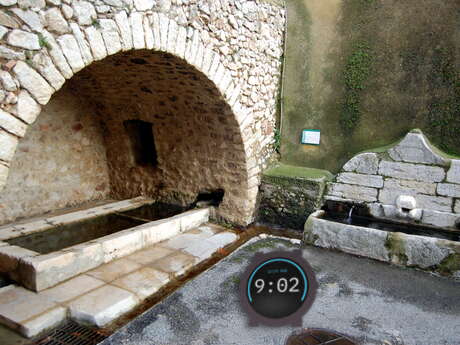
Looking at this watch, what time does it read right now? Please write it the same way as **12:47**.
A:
**9:02**
